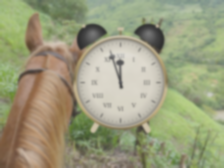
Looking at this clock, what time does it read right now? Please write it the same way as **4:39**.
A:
**11:57**
